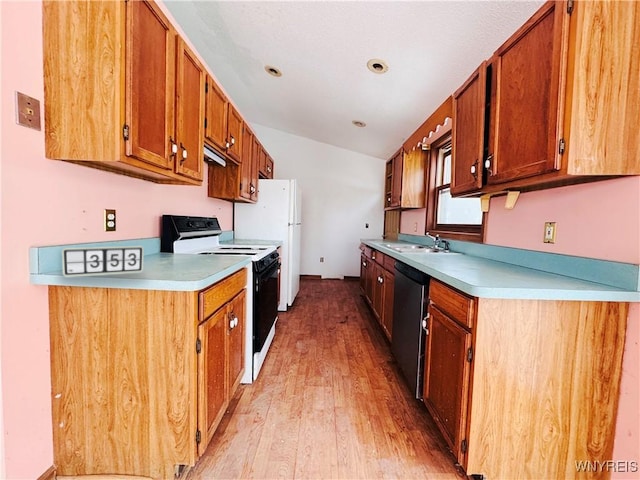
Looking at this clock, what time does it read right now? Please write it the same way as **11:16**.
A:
**3:53**
